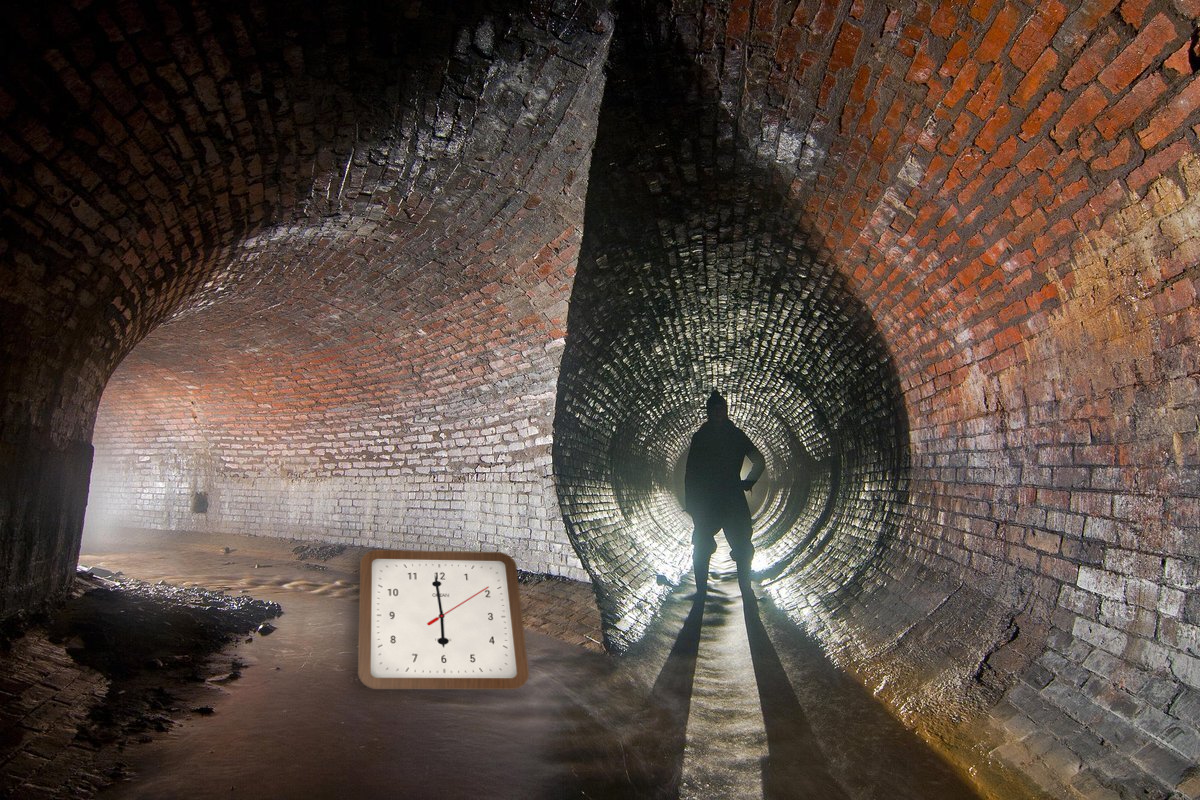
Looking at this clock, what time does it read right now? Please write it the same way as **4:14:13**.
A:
**5:59:09**
